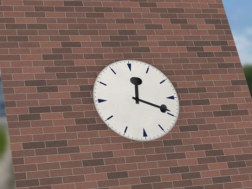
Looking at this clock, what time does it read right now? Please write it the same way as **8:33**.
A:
**12:19**
